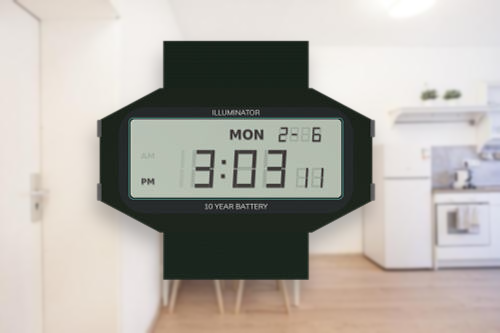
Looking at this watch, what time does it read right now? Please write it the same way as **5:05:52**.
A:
**3:03:11**
